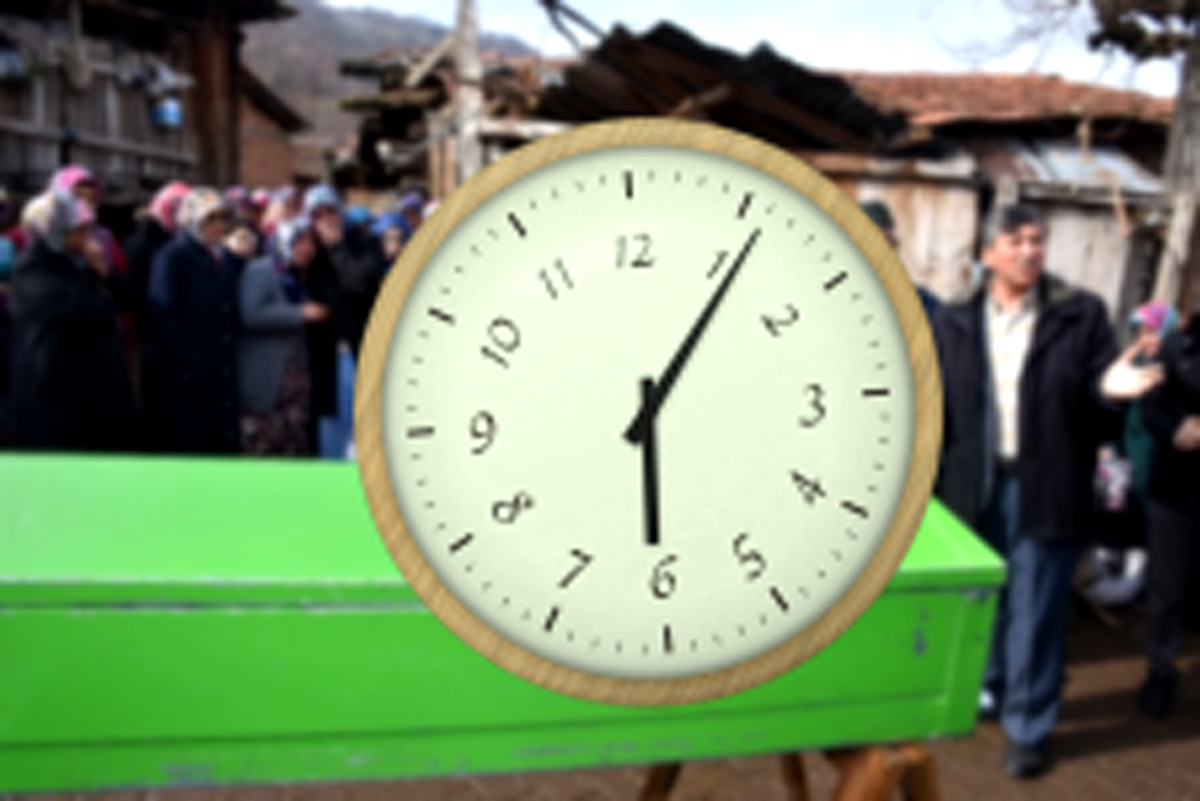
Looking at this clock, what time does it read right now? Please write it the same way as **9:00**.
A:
**6:06**
